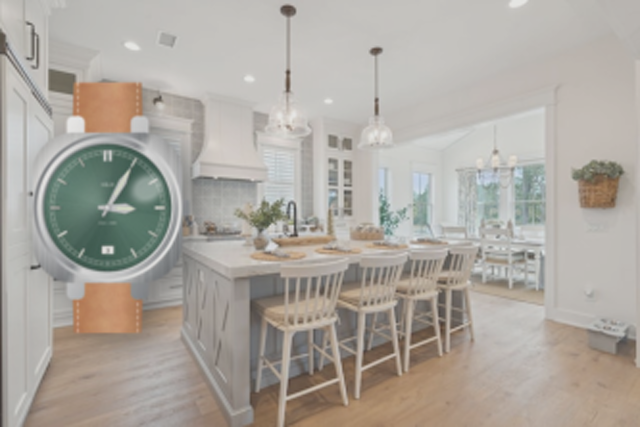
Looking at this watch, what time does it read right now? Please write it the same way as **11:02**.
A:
**3:05**
